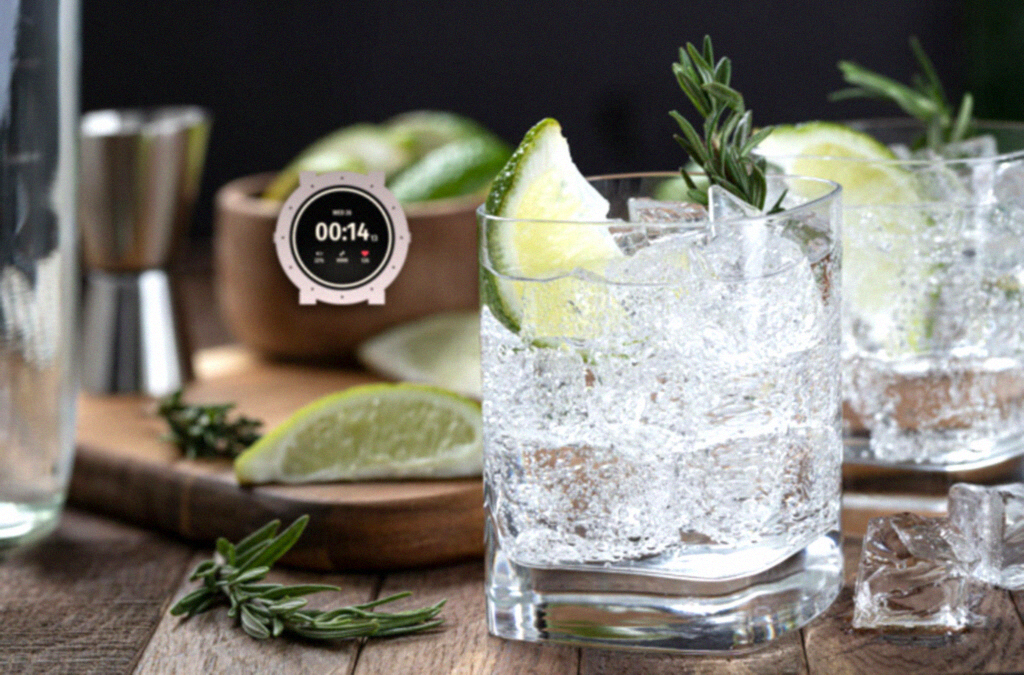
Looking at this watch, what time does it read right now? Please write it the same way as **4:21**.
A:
**0:14**
